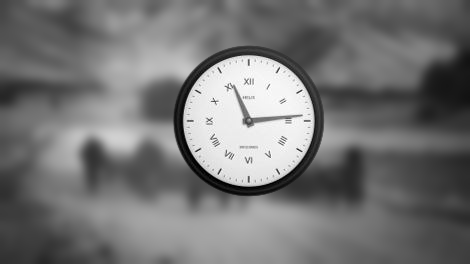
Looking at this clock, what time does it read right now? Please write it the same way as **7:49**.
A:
**11:14**
